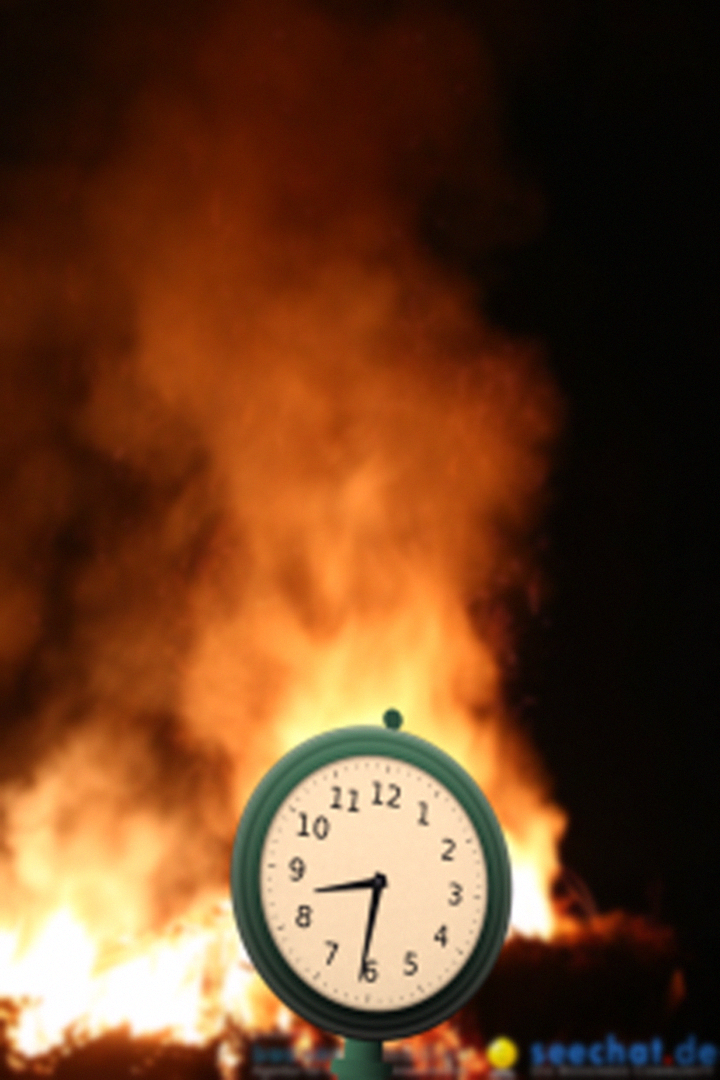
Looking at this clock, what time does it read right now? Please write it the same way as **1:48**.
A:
**8:31**
